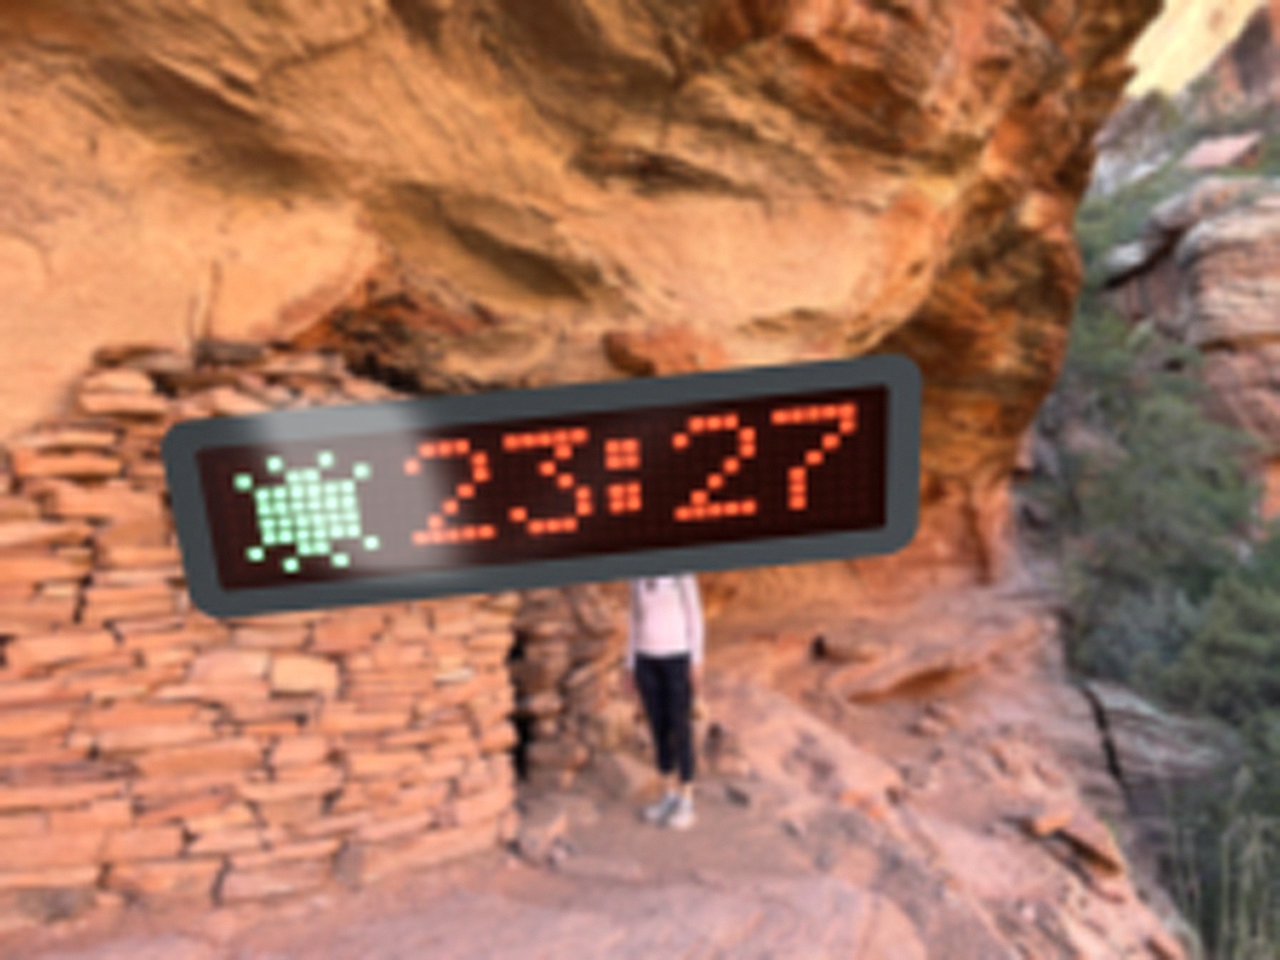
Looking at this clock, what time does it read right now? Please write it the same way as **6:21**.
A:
**23:27**
